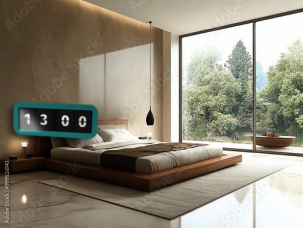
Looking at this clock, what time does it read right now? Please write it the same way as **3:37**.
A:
**13:00**
